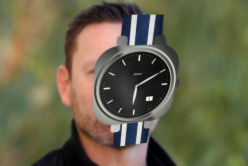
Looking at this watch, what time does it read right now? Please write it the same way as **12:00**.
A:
**6:10**
